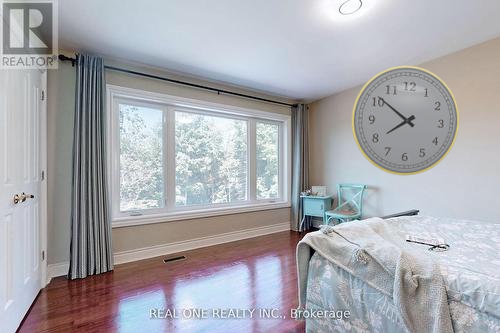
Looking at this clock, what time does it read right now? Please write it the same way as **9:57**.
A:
**7:51**
